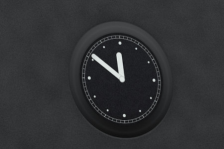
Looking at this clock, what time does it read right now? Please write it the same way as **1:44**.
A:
**11:51**
